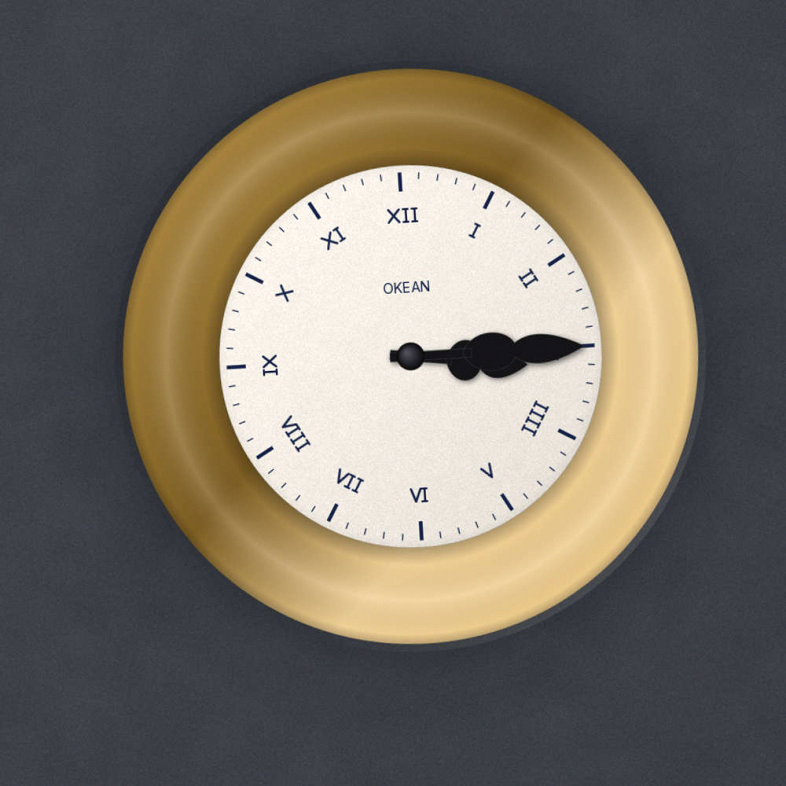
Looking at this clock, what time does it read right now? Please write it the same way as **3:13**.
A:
**3:15**
